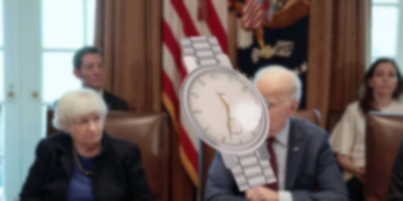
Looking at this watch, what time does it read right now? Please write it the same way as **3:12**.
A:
**11:33**
